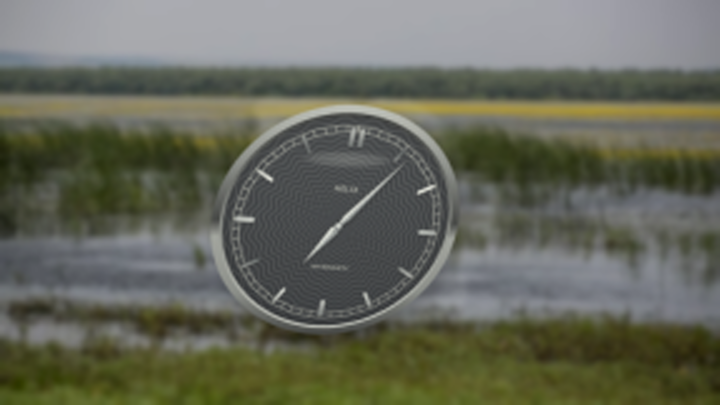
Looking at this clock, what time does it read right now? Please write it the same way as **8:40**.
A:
**7:06**
